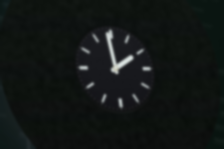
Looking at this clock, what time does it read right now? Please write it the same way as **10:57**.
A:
**1:59**
